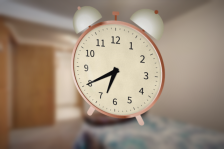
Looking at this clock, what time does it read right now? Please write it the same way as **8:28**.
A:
**6:40**
